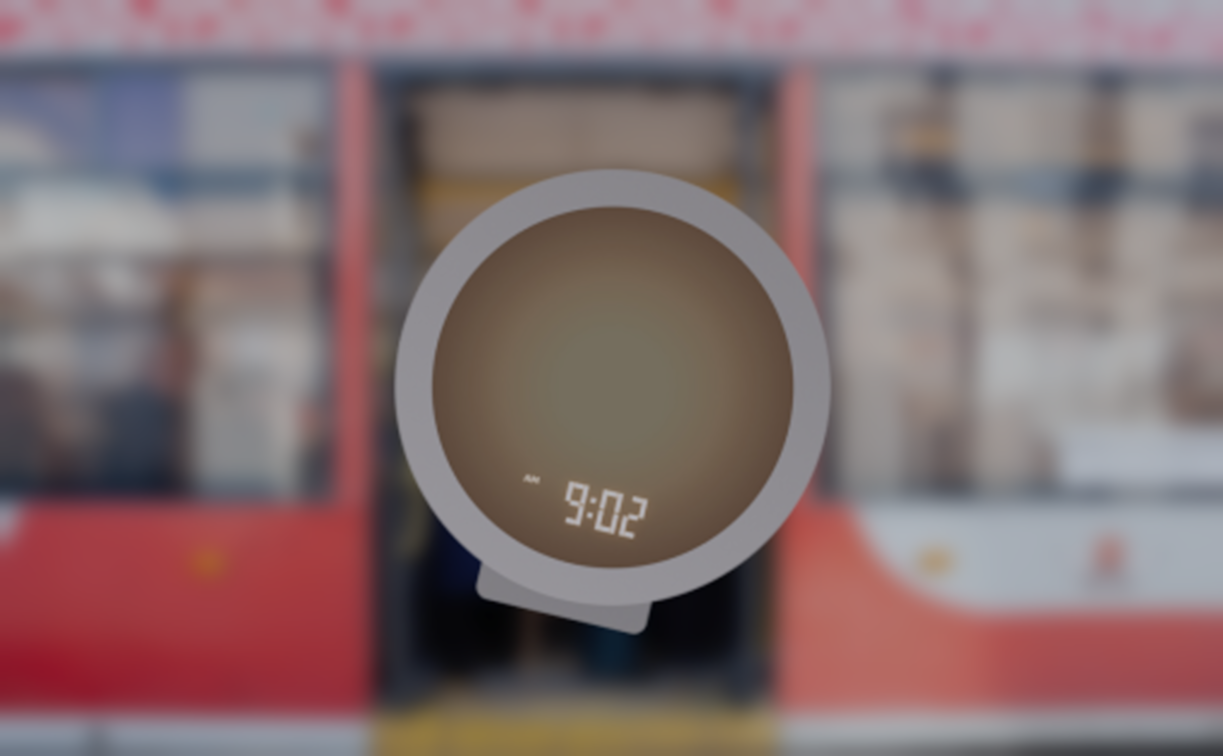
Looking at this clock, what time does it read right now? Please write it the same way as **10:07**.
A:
**9:02**
